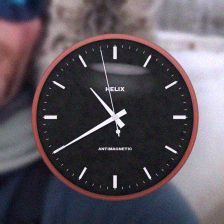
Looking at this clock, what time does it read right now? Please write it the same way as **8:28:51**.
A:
**10:39:58**
